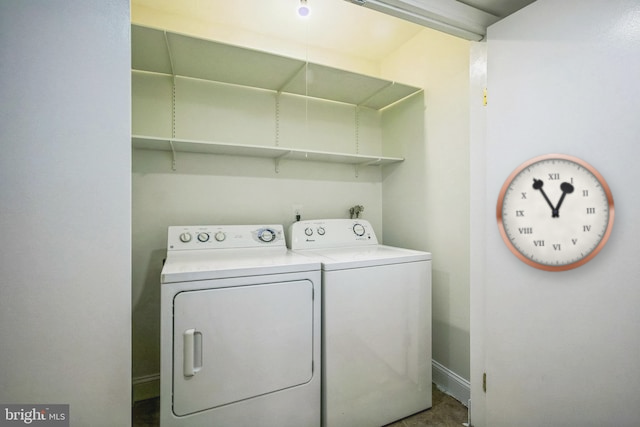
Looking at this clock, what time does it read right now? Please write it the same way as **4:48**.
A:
**12:55**
